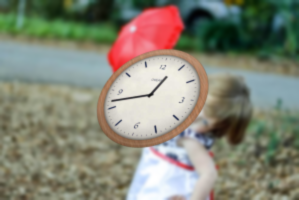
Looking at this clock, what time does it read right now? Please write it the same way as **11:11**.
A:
**12:42**
